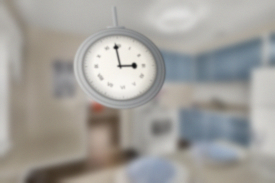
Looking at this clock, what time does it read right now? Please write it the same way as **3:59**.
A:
**2:59**
